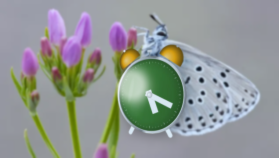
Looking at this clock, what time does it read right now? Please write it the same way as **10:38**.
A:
**5:19**
